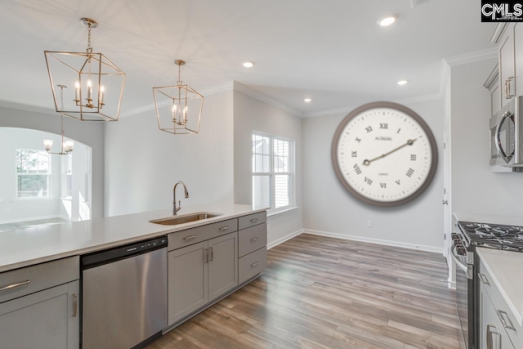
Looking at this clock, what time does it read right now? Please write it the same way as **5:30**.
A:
**8:10**
